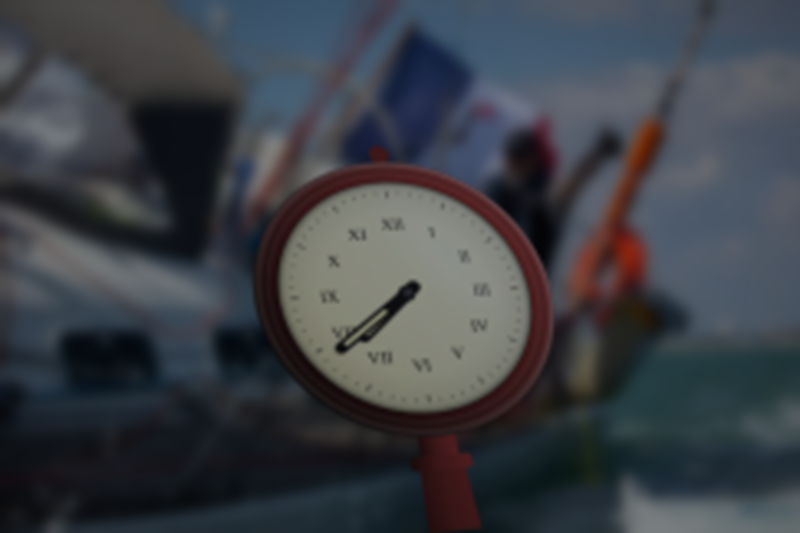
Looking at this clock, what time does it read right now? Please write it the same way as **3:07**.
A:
**7:39**
